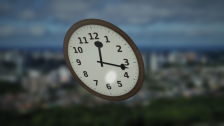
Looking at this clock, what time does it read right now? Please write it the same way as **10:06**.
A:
**12:17**
